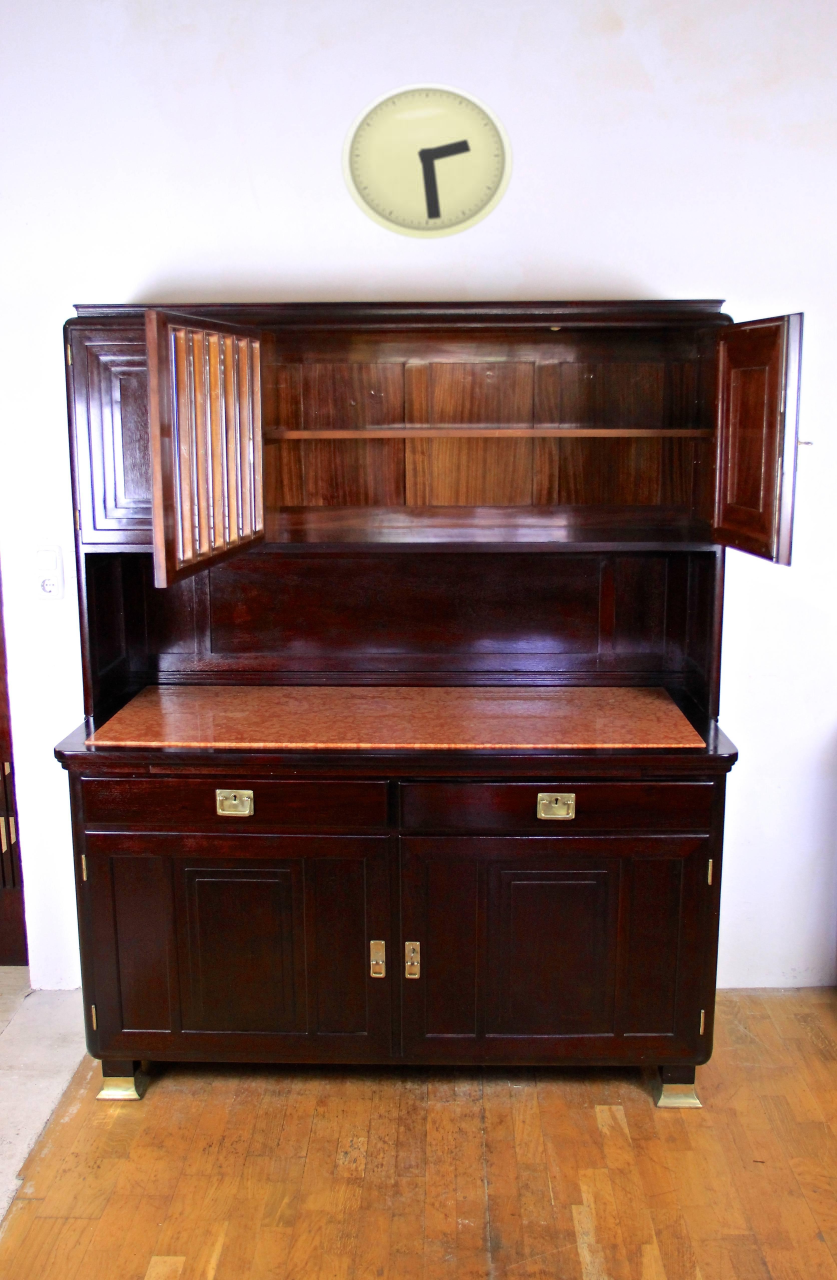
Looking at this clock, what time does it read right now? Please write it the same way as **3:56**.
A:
**2:29**
